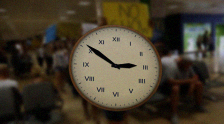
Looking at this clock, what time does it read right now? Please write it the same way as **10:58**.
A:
**2:51**
